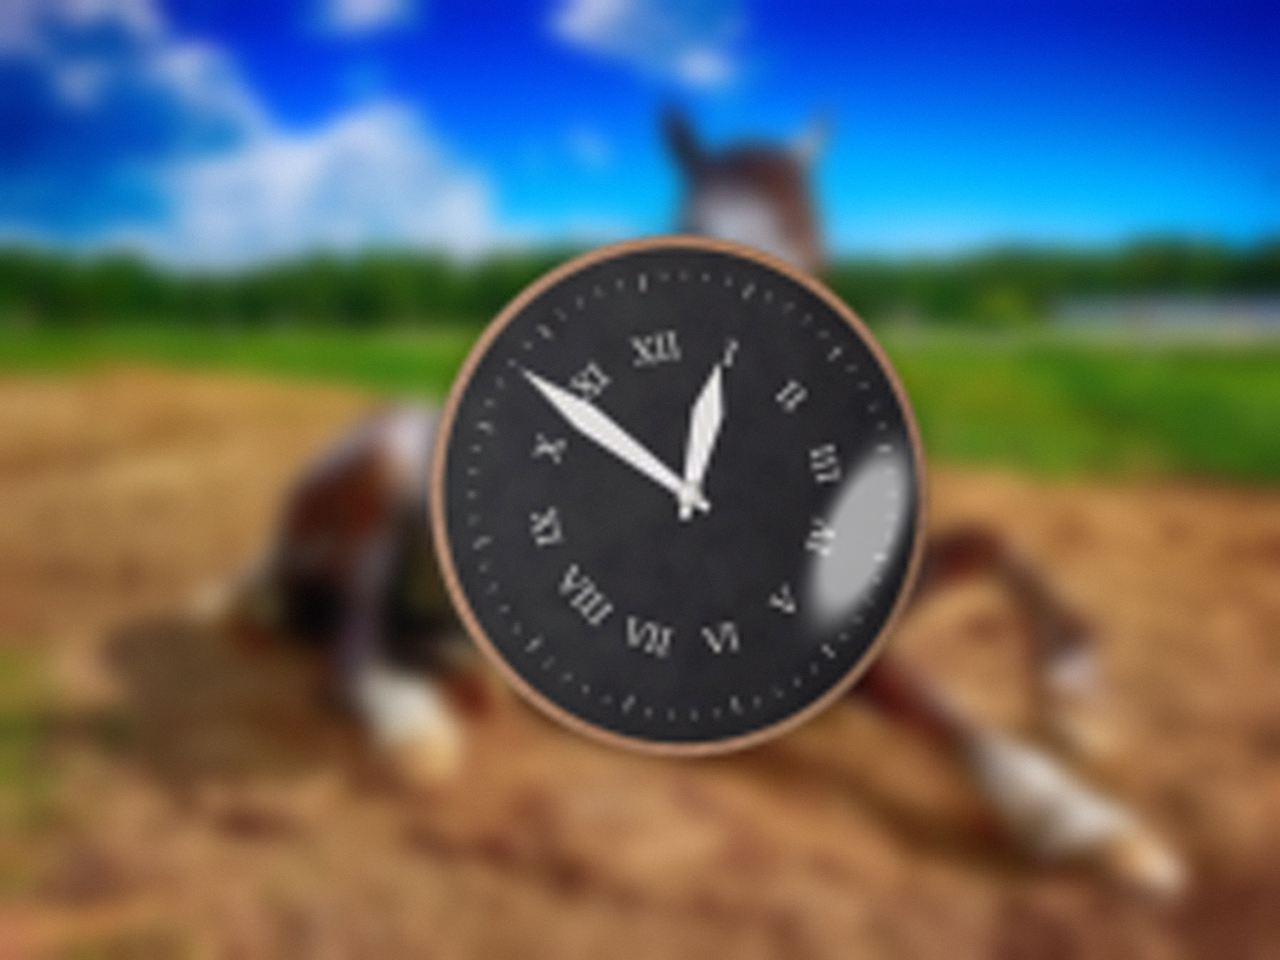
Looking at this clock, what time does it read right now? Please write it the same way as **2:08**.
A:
**12:53**
